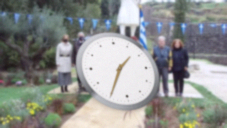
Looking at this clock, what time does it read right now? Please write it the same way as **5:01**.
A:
**1:35**
